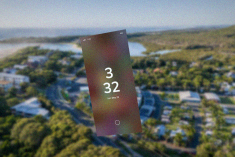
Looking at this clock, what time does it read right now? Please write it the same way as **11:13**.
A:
**3:32**
